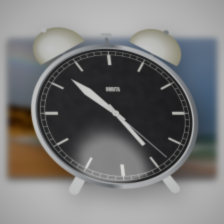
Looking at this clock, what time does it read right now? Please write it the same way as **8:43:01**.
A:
**4:52:23**
